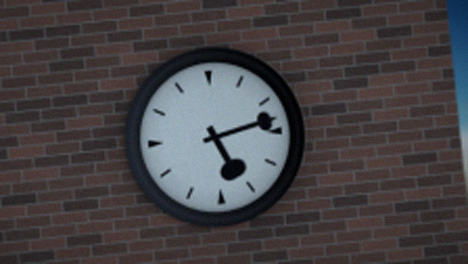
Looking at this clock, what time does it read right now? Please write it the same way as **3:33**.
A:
**5:13**
